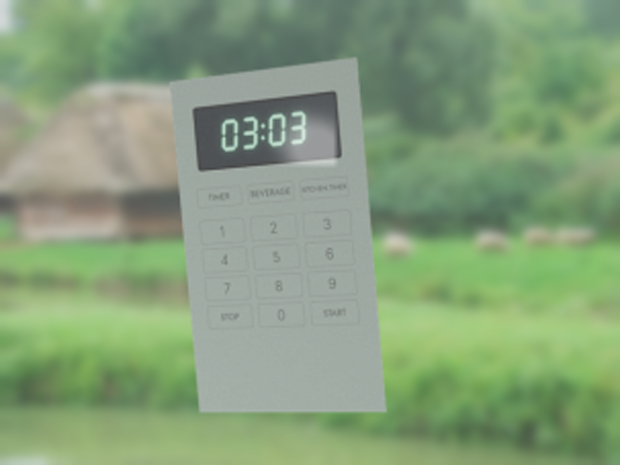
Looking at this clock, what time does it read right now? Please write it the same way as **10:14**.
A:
**3:03**
